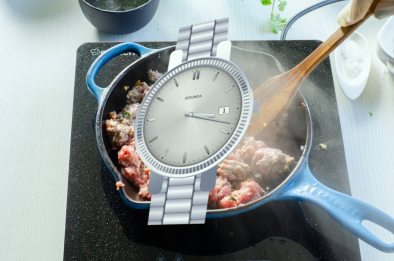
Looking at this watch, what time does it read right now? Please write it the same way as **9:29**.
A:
**3:18**
